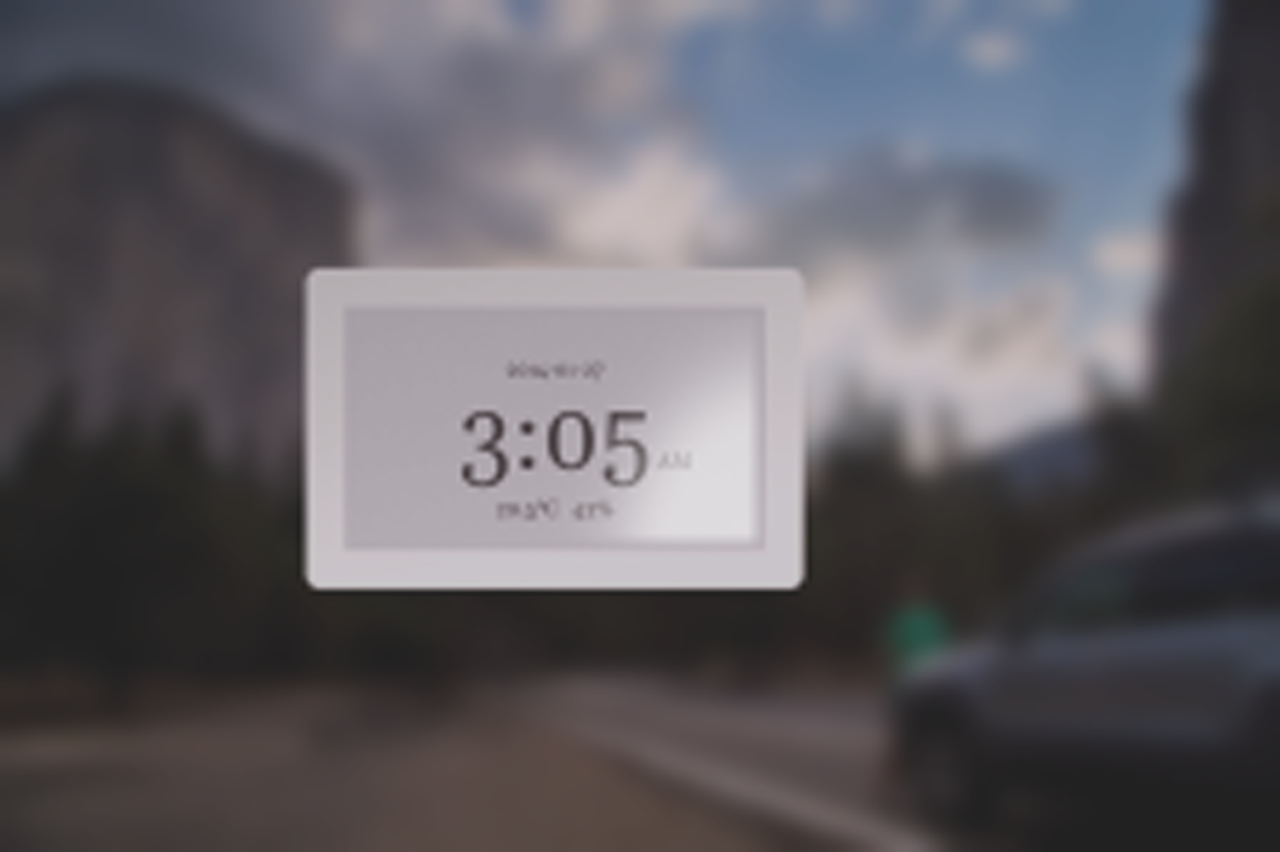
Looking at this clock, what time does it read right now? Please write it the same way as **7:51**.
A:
**3:05**
